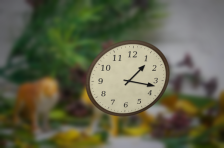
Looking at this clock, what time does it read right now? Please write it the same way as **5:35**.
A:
**1:17**
